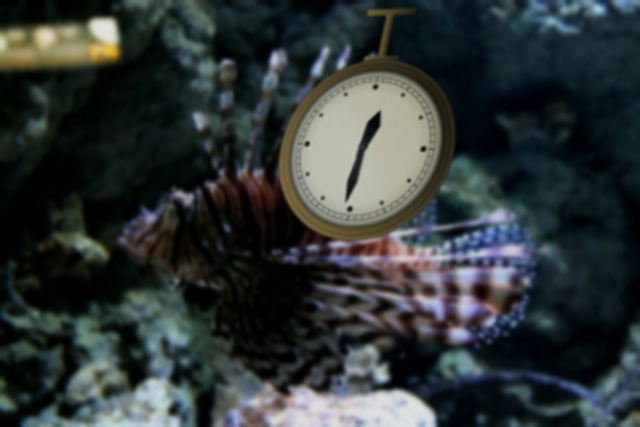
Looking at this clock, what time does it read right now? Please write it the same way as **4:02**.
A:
**12:31**
